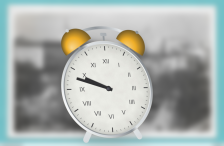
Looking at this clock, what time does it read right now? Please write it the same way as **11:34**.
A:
**9:48**
